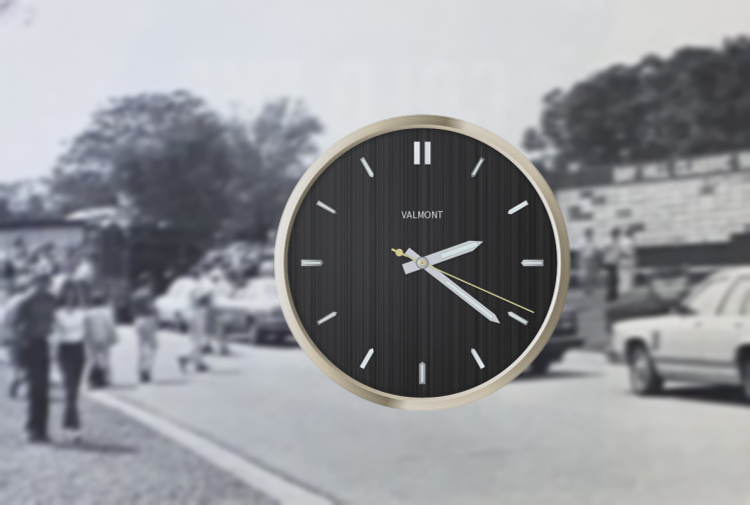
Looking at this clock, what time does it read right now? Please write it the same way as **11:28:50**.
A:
**2:21:19**
